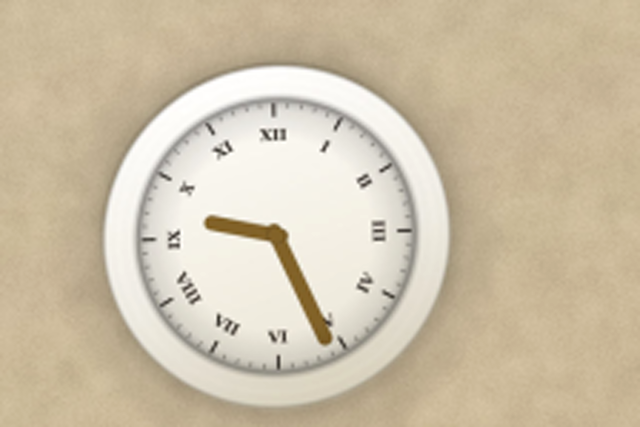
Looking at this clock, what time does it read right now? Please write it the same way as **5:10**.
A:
**9:26**
